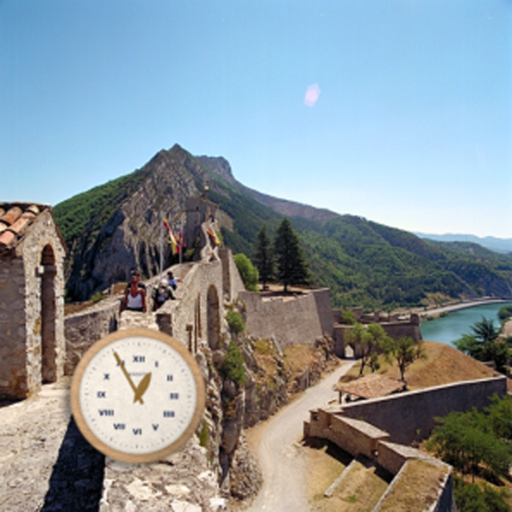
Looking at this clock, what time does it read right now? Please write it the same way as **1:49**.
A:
**12:55**
